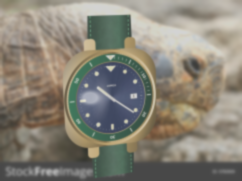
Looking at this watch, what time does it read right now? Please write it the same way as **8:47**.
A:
**10:21**
